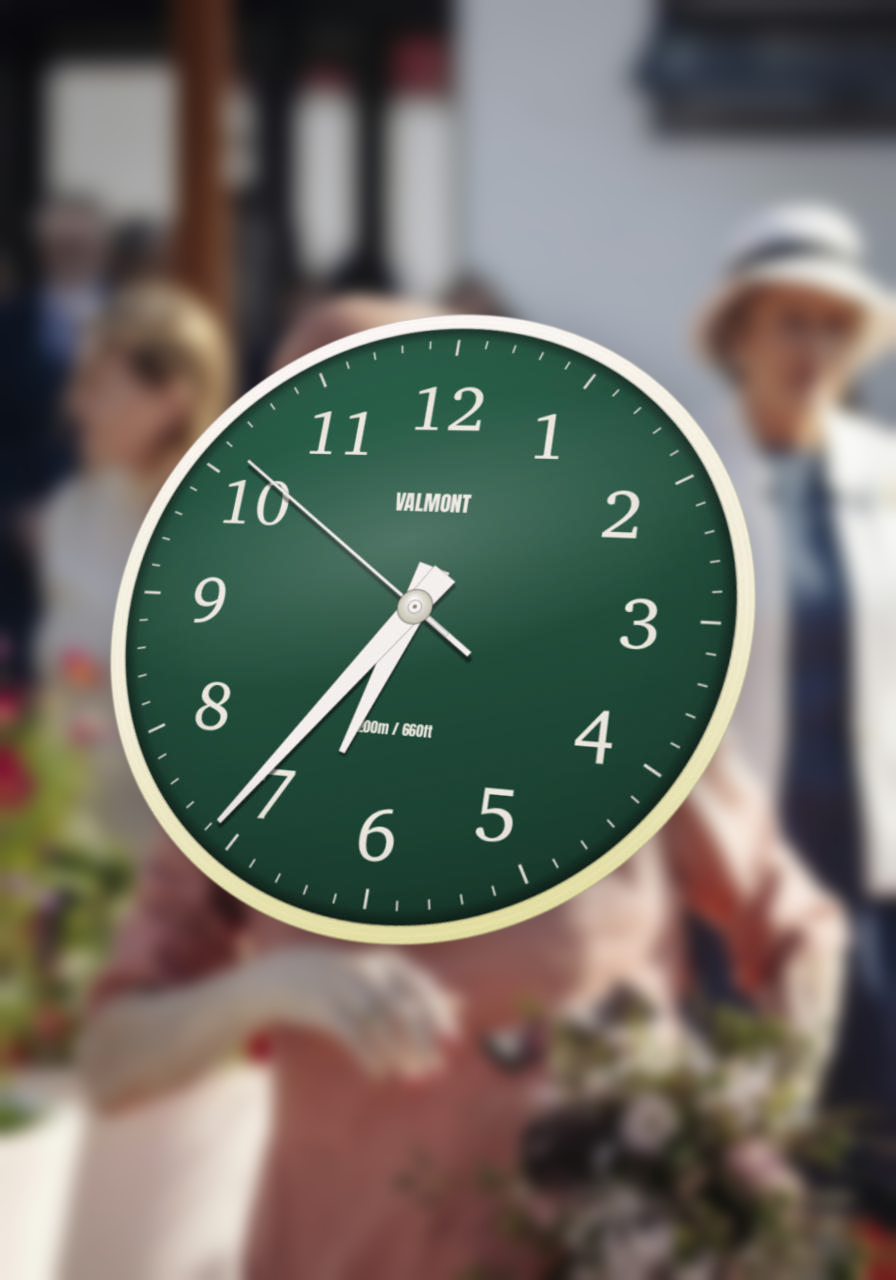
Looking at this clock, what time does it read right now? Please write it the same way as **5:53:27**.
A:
**6:35:51**
